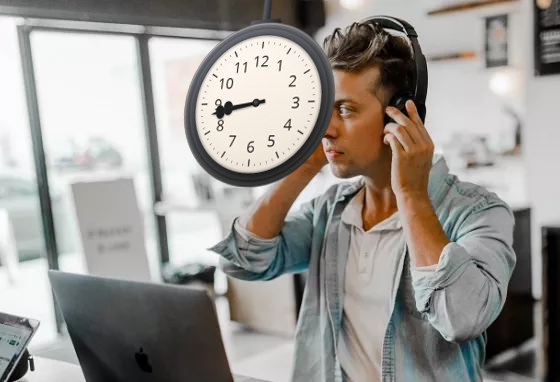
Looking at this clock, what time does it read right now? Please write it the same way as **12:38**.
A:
**8:43**
